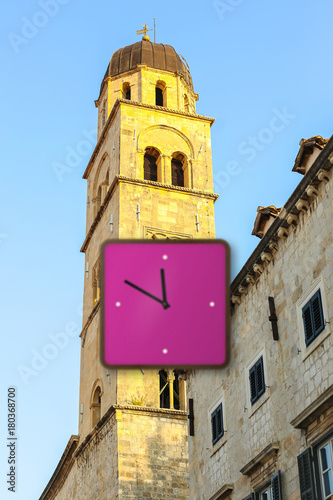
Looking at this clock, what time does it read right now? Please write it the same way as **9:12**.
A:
**11:50**
